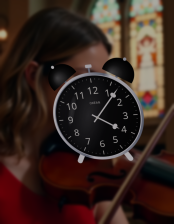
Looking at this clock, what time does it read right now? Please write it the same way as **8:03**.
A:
**4:07**
